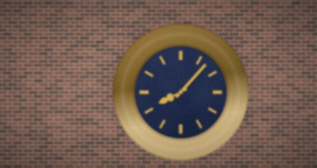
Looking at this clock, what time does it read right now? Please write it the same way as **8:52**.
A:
**8:07**
